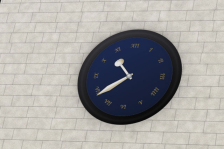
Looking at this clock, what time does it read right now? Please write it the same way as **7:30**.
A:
**10:39**
